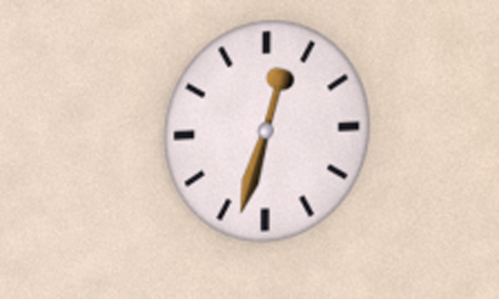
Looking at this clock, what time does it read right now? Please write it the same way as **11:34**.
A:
**12:33**
